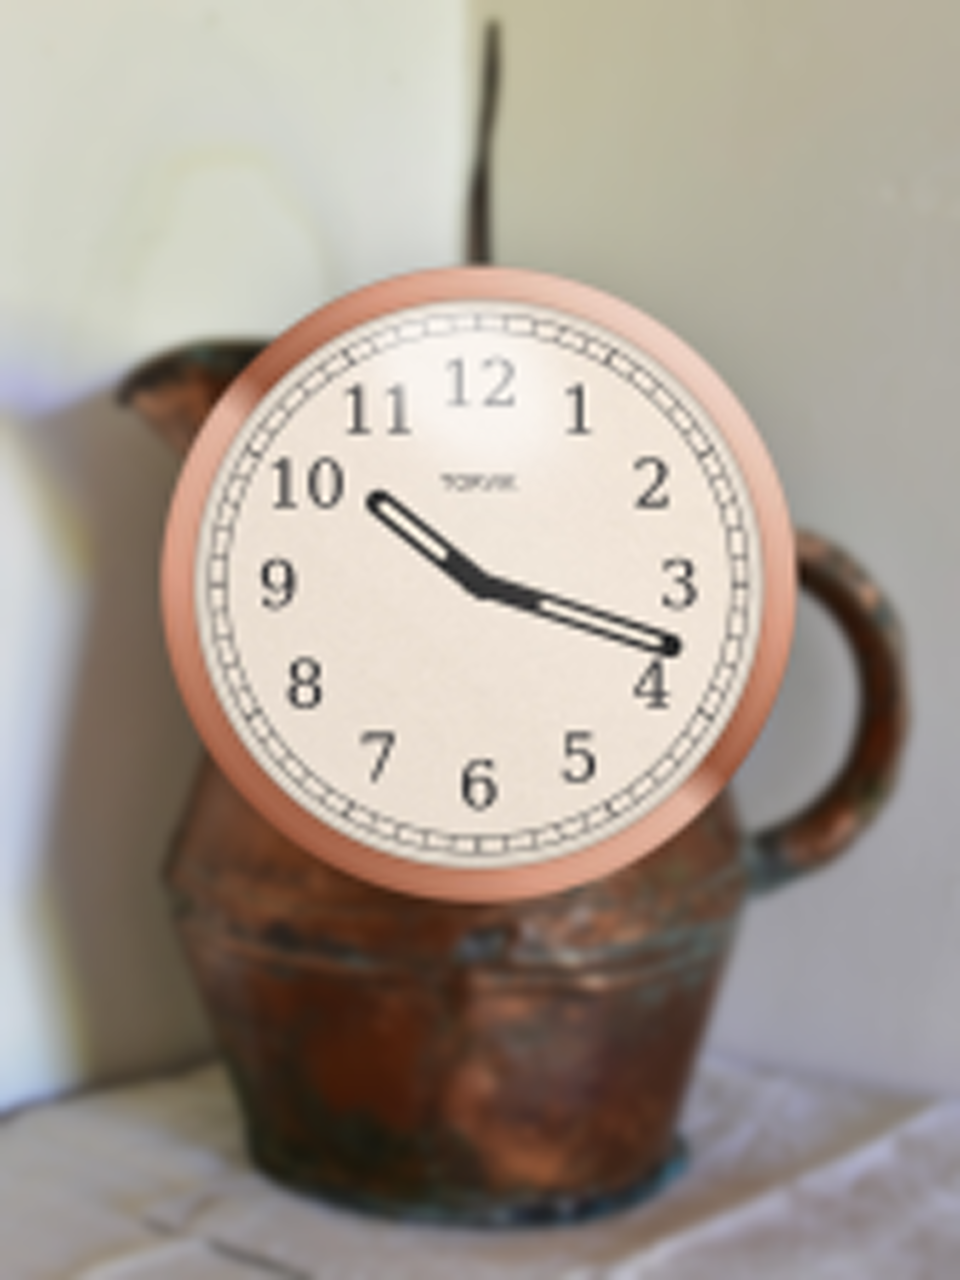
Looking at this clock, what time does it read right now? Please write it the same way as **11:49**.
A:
**10:18**
